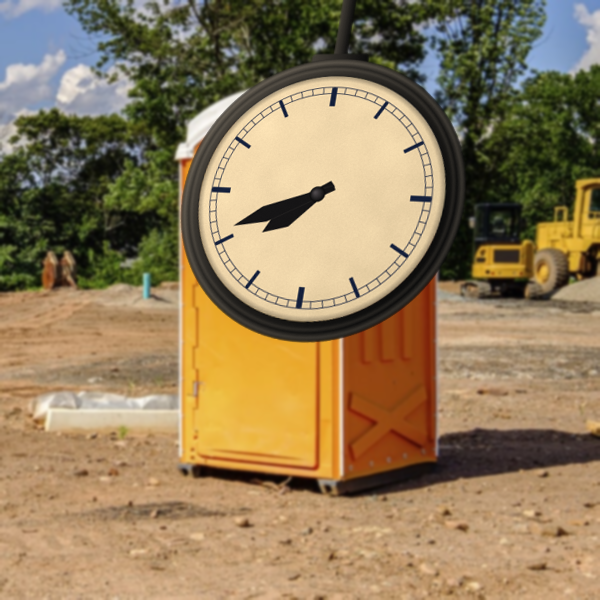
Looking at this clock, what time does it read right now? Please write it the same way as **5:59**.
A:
**7:41**
